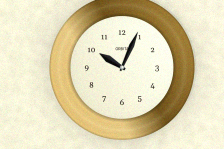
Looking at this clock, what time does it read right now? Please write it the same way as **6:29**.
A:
**10:04**
